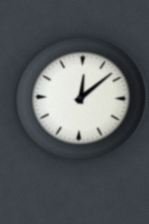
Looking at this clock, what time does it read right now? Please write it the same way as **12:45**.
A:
**12:08**
